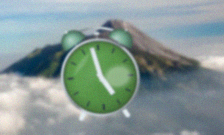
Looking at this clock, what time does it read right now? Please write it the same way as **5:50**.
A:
**4:58**
